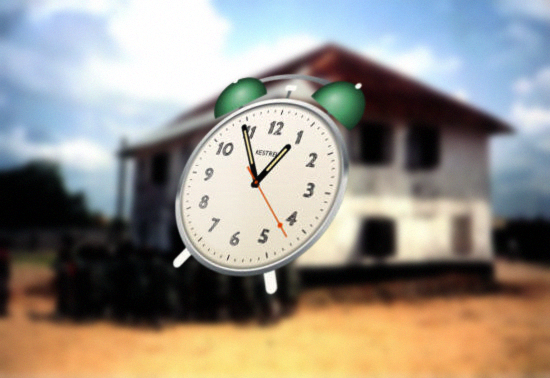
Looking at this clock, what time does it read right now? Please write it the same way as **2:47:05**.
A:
**12:54:22**
